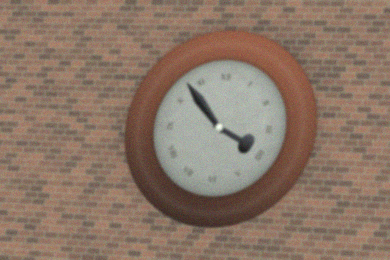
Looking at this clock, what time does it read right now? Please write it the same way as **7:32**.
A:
**3:53**
